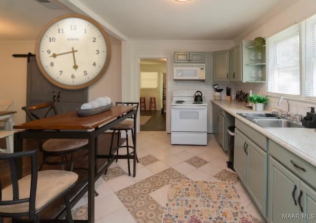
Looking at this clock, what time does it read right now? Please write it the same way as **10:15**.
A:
**5:43**
